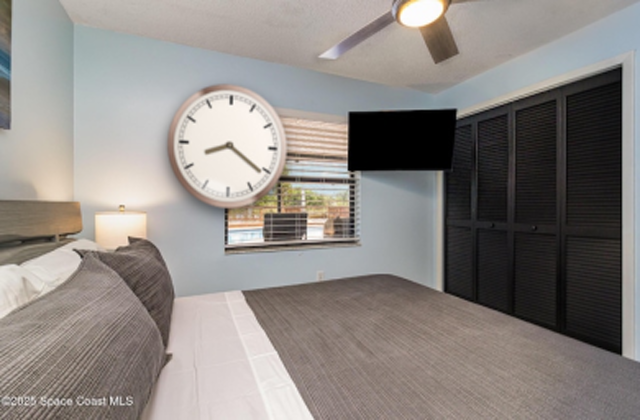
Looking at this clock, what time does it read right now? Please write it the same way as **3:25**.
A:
**8:21**
